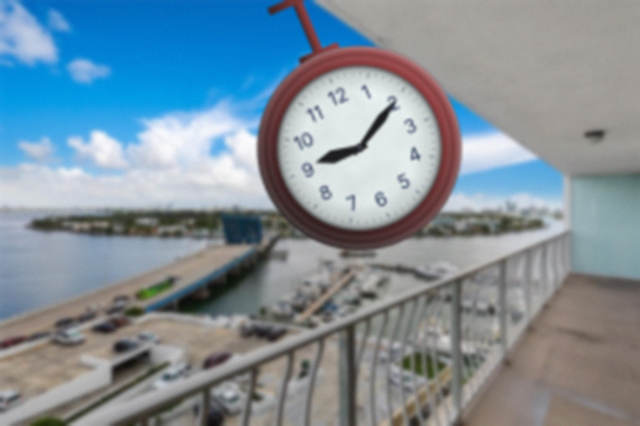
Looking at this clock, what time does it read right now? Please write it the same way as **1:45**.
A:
**9:10**
